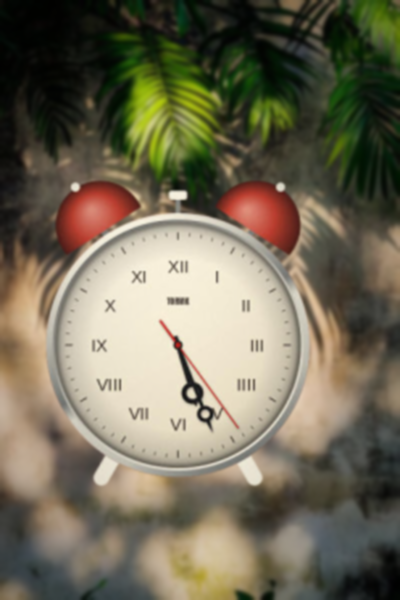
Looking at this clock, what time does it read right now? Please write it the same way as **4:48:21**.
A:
**5:26:24**
